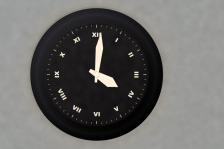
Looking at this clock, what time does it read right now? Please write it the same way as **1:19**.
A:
**4:01**
